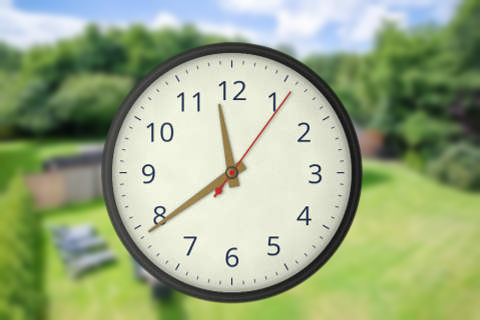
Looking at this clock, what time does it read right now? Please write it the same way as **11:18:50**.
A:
**11:39:06**
